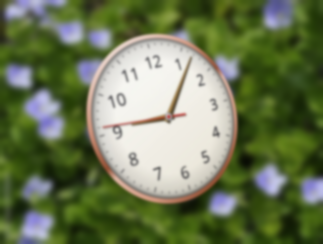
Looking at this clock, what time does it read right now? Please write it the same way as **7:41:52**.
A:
**9:06:46**
